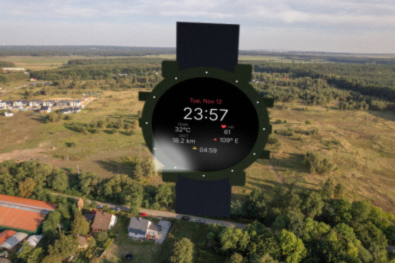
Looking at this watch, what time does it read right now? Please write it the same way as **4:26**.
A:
**23:57**
